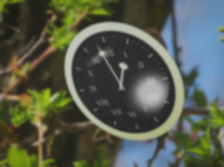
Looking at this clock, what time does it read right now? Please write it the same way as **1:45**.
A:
**12:58**
